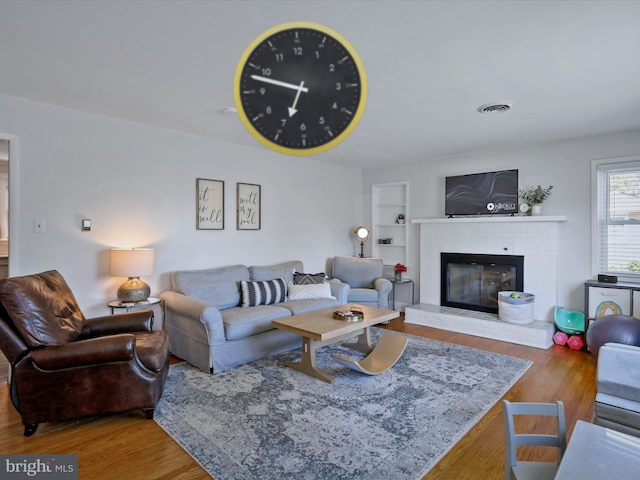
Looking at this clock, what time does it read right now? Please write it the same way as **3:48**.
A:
**6:48**
